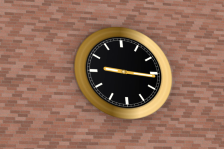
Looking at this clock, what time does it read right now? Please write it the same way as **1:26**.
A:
**9:16**
